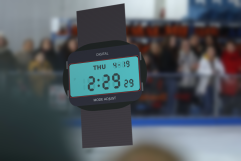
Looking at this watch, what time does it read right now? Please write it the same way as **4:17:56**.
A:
**2:29:29**
